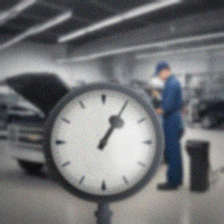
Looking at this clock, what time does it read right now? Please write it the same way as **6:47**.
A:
**1:05**
